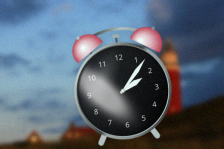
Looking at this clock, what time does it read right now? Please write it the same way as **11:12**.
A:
**2:07**
